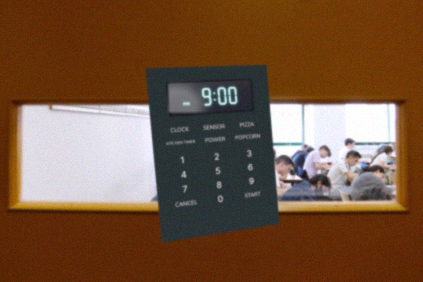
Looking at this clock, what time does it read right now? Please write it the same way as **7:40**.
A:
**9:00**
